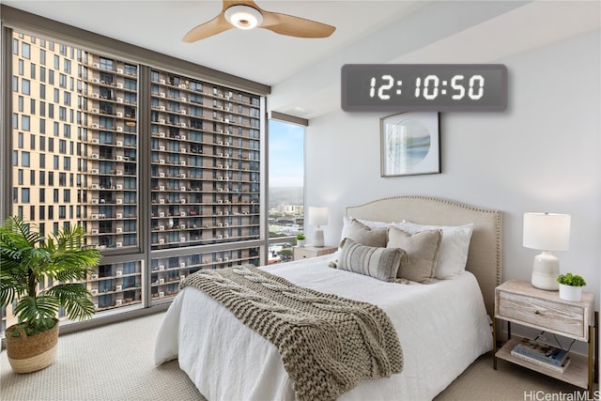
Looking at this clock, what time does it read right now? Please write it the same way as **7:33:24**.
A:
**12:10:50**
